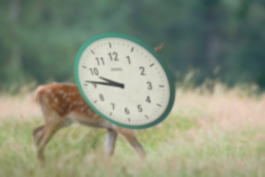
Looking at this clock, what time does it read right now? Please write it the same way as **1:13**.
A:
**9:46**
